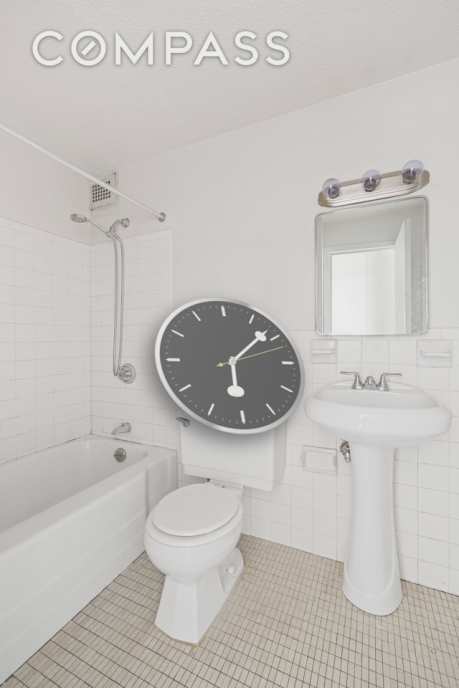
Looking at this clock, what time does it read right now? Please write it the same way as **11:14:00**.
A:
**6:08:12**
